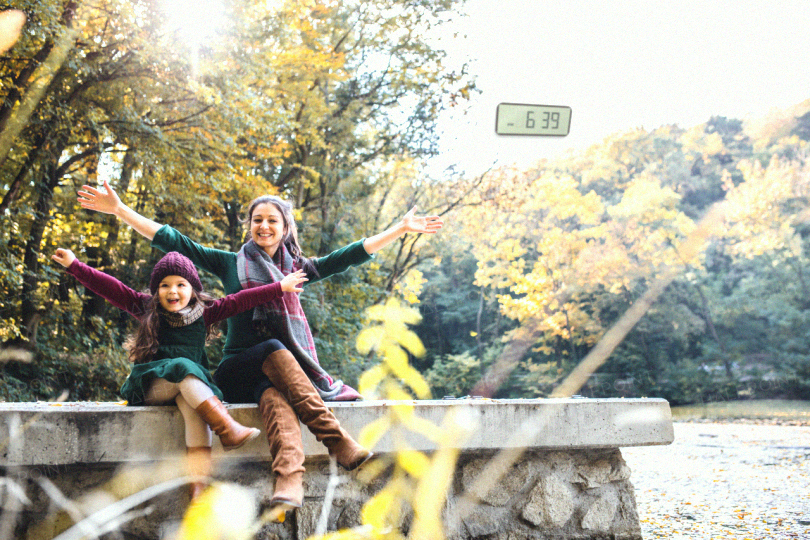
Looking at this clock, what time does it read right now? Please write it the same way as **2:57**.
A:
**6:39**
